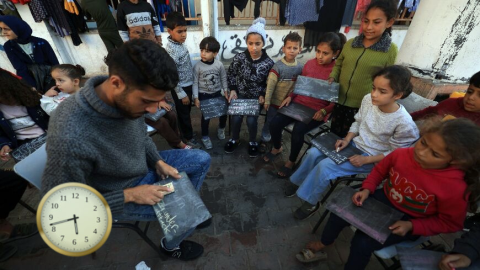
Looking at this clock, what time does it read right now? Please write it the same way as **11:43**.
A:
**5:42**
